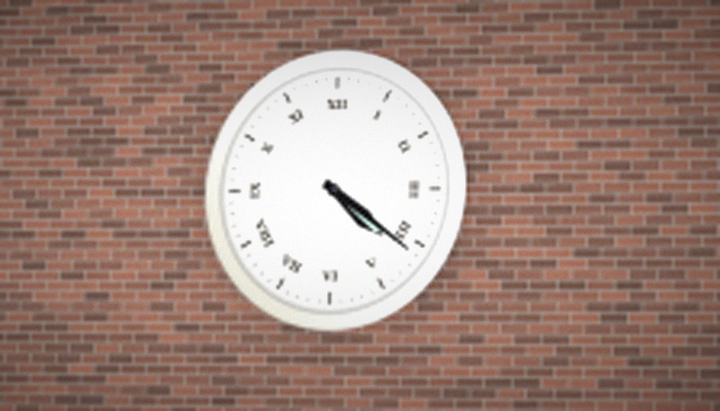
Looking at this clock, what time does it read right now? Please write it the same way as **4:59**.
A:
**4:21**
